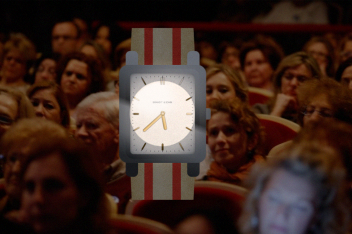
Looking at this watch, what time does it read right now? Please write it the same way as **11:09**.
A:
**5:38**
